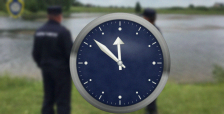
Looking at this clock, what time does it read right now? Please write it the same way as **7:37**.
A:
**11:52**
